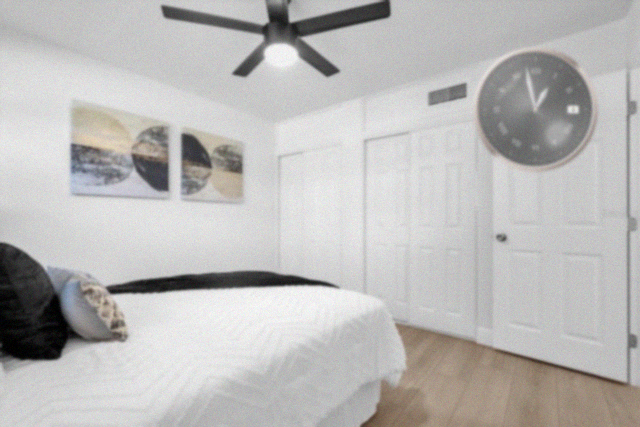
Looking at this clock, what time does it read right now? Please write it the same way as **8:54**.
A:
**12:58**
